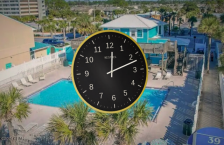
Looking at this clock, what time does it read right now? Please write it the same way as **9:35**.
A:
**12:12**
